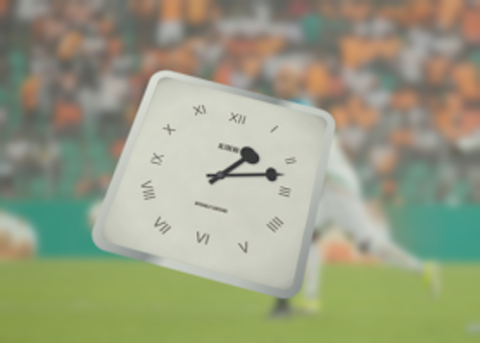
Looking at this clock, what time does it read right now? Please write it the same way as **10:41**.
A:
**1:12**
